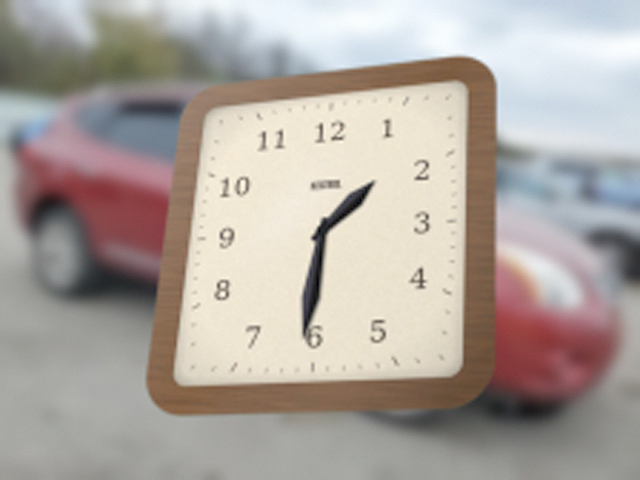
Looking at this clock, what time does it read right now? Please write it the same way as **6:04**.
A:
**1:31**
